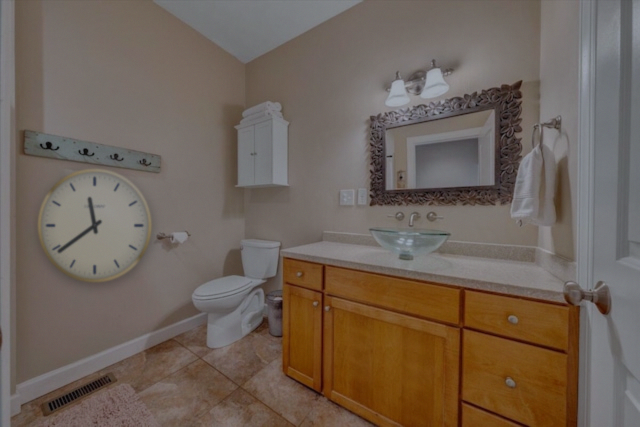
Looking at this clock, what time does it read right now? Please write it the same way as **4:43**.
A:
**11:39**
